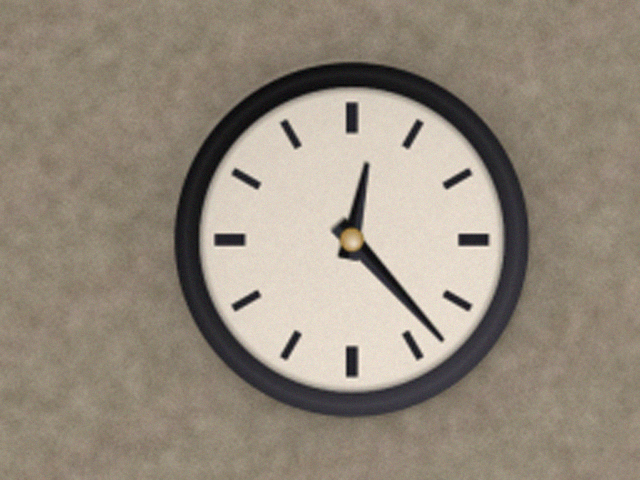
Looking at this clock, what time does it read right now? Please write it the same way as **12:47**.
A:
**12:23**
